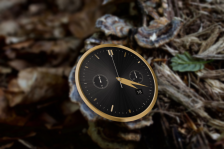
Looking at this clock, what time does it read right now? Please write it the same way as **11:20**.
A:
**4:19**
